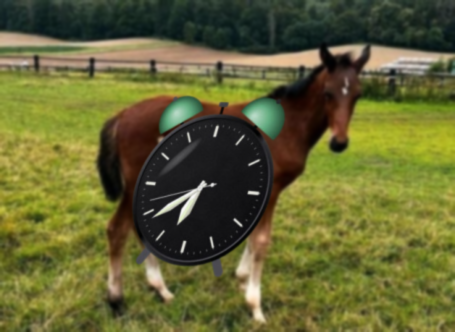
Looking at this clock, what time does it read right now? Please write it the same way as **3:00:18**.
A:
**6:38:42**
